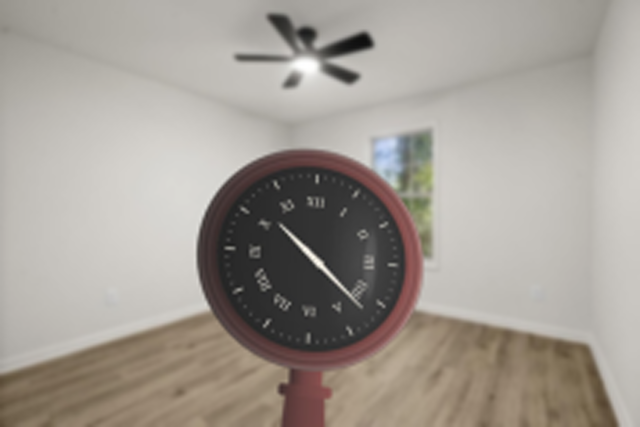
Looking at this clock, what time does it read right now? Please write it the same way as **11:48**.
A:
**10:22**
